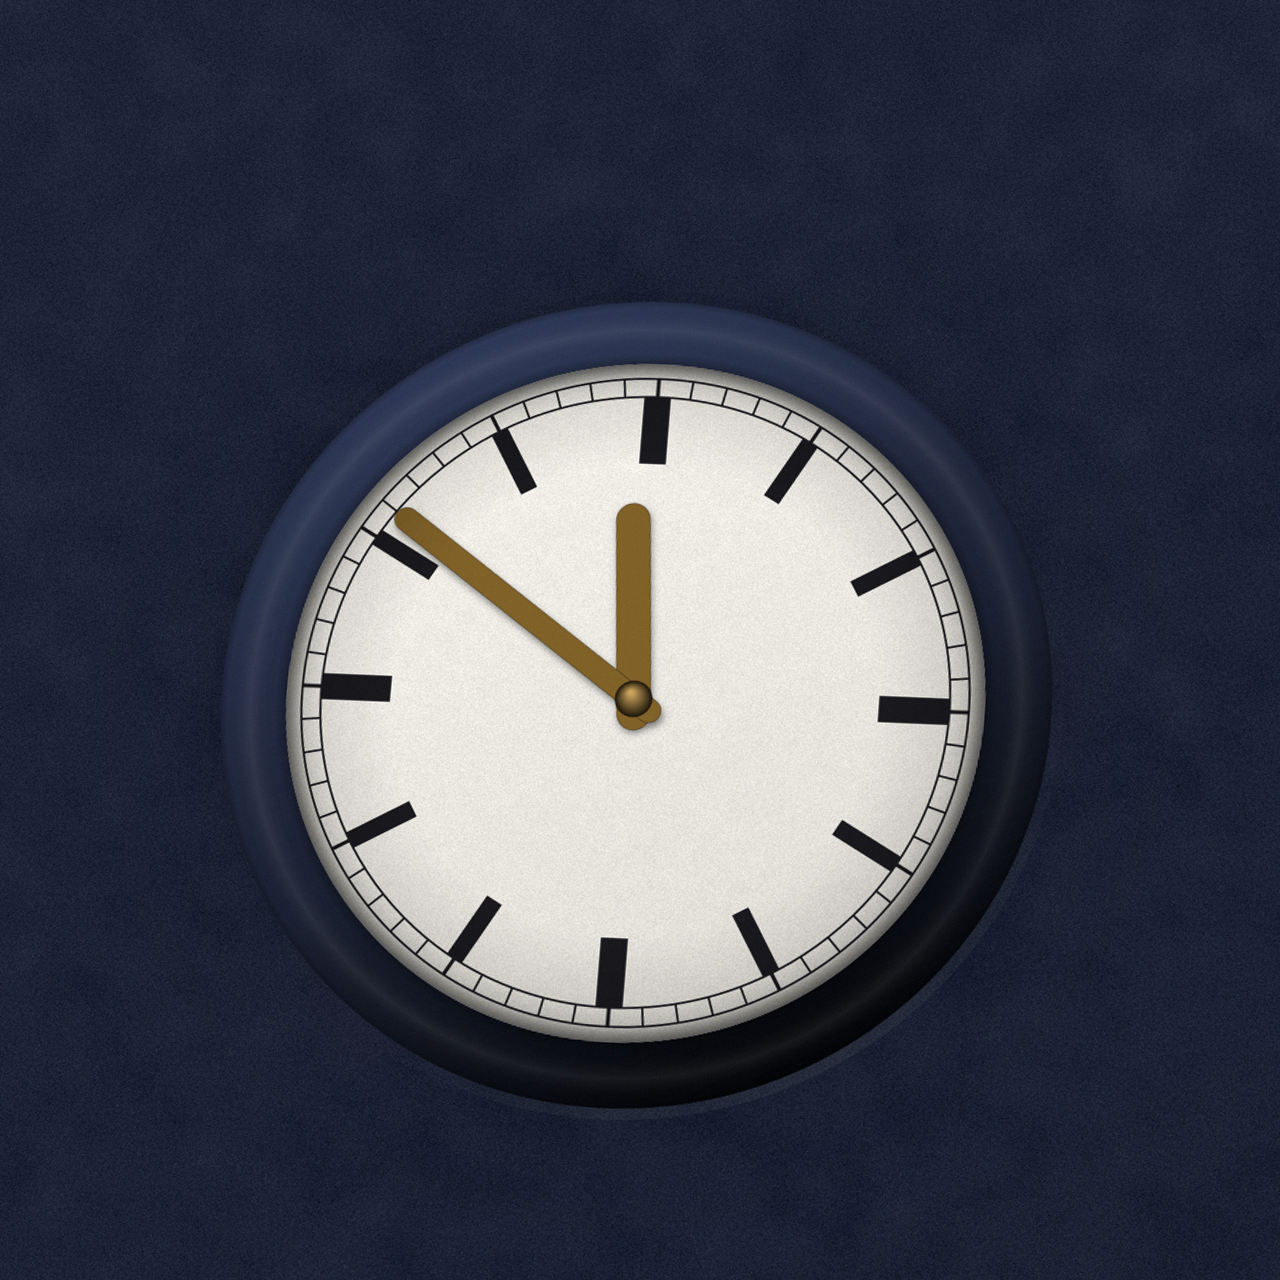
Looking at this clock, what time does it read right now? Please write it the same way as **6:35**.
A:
**11:51**
